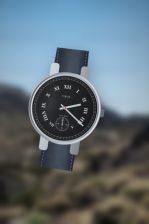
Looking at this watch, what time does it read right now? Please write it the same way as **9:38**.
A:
**2:21**
